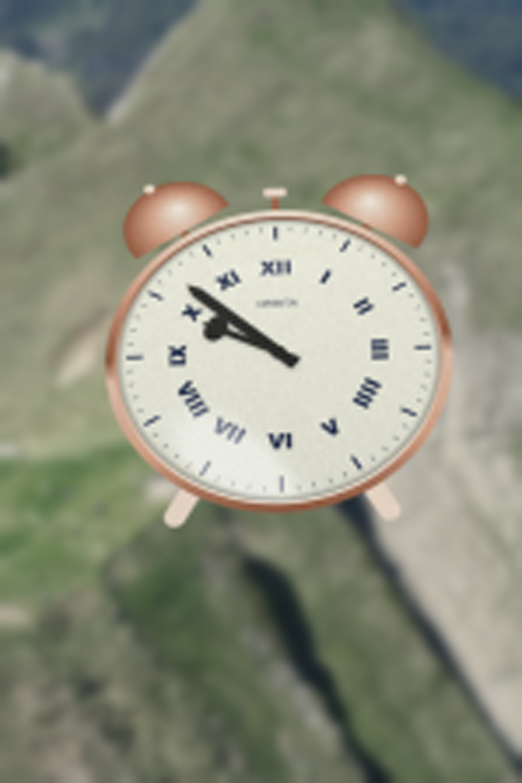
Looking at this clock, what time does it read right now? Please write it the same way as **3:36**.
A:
**9:52**
